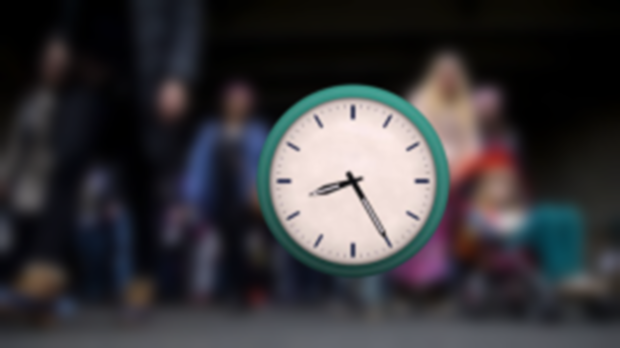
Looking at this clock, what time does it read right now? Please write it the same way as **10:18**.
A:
**8:25**
